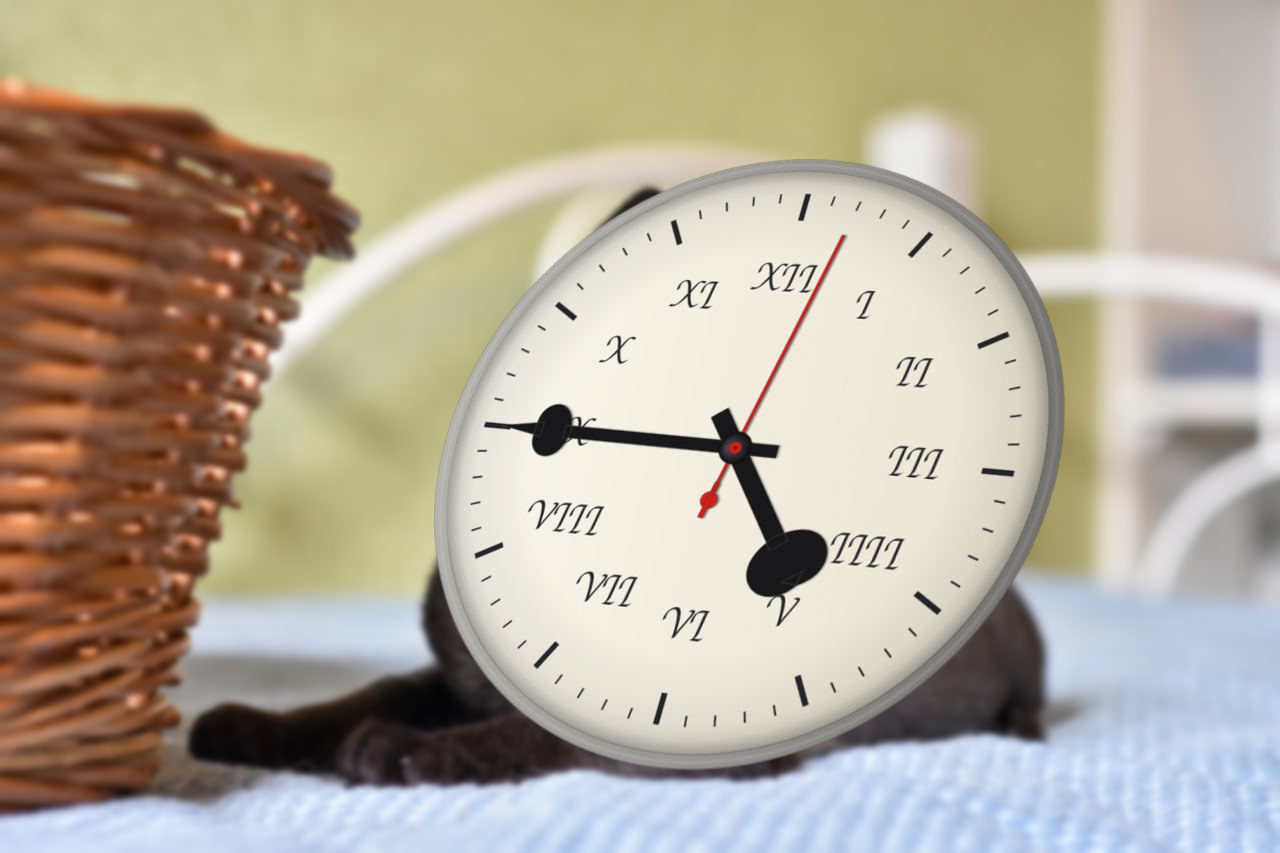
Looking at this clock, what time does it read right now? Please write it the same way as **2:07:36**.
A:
**4:45:02**
